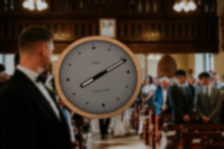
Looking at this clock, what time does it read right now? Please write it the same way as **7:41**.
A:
**8:11**
